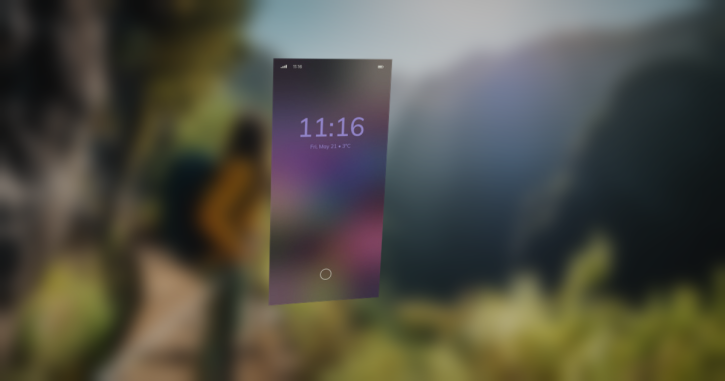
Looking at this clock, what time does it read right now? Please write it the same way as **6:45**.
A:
**11:16**
